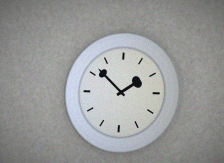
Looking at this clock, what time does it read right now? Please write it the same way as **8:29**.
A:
**1:52**
